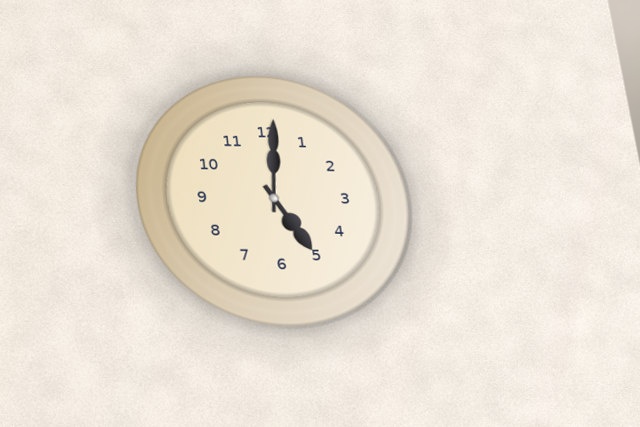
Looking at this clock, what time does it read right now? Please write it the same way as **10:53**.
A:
**5:01**
